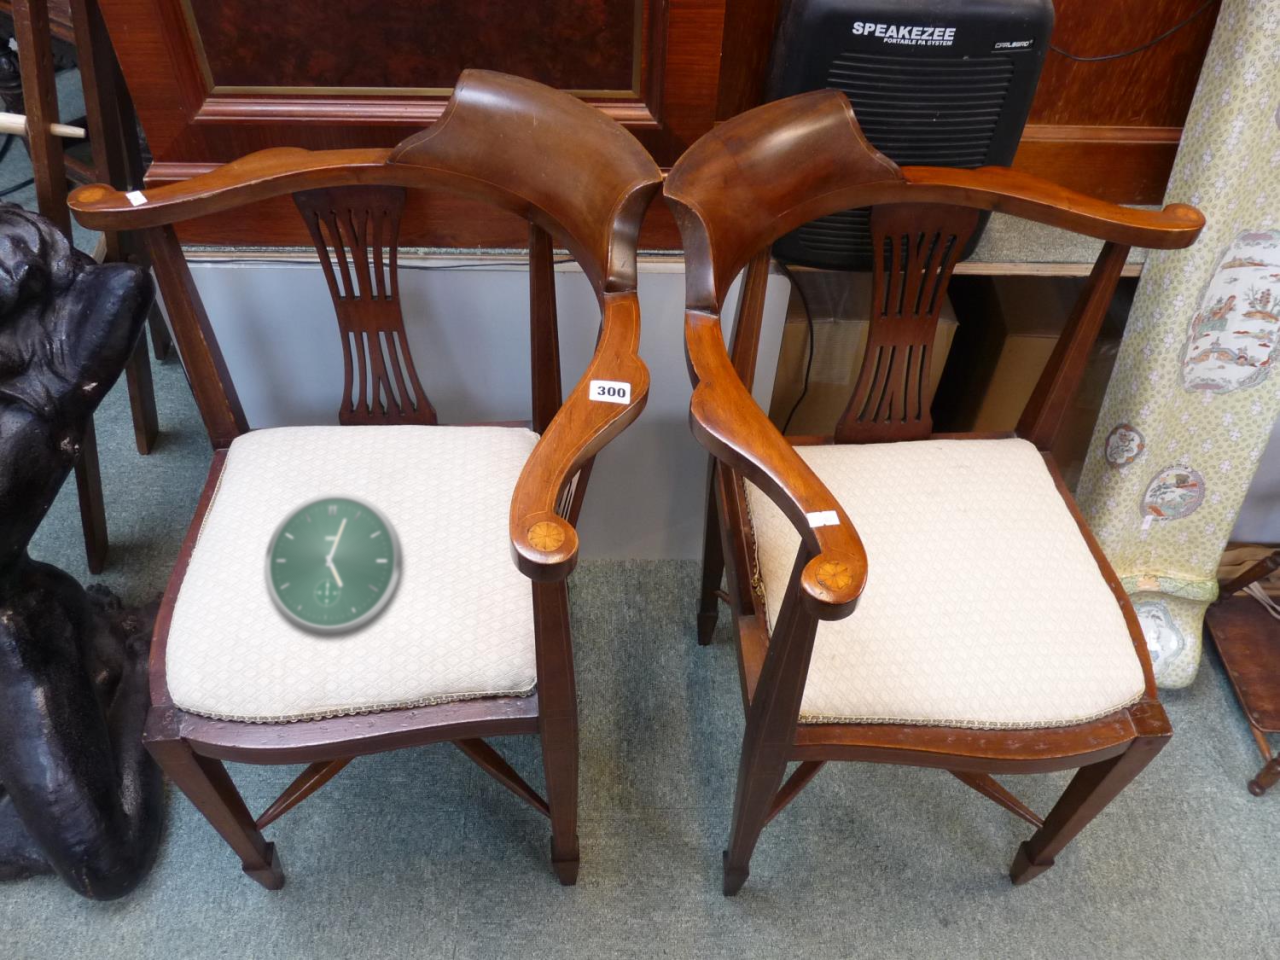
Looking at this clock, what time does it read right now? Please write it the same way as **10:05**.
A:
**5:03**
